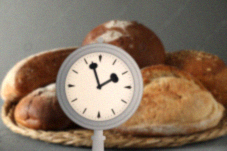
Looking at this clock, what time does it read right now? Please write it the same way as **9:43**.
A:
**1:57**
